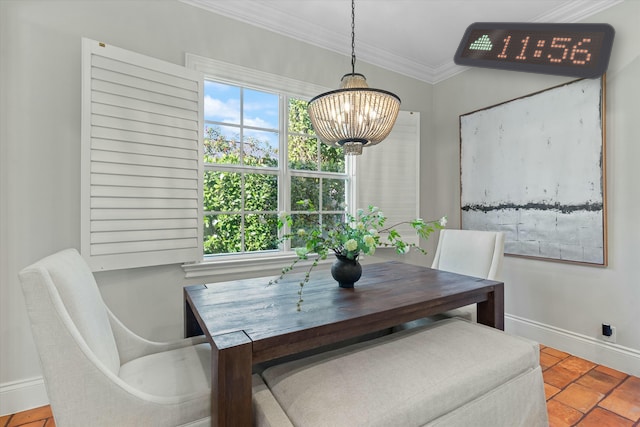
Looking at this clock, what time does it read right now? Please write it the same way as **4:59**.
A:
**11:56**
